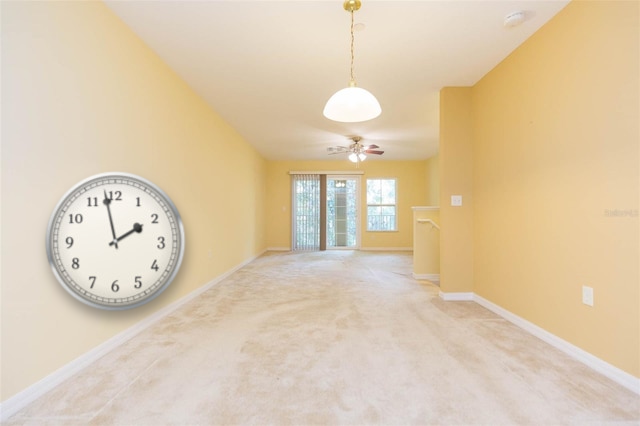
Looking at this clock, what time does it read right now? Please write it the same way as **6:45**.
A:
**1:58**
